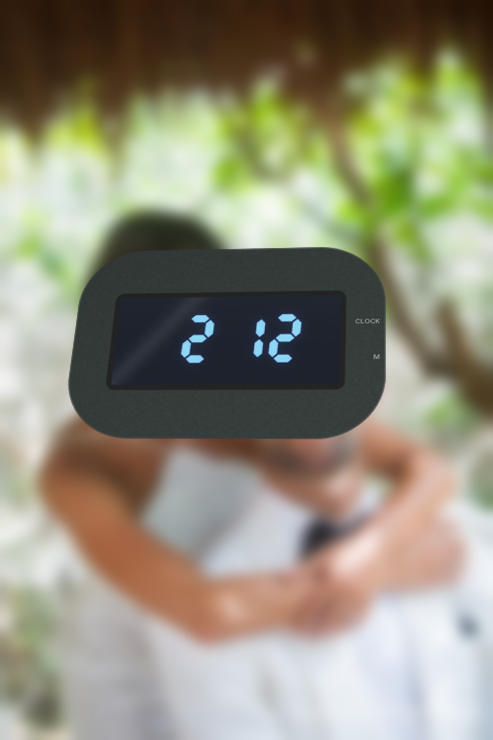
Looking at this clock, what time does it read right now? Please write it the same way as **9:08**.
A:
**2:12**
